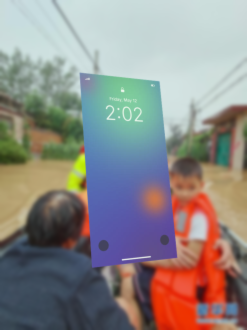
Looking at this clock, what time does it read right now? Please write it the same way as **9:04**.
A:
**2:02**
